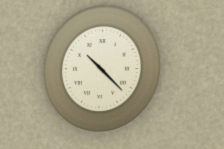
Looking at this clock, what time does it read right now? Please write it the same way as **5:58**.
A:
**10:22**
